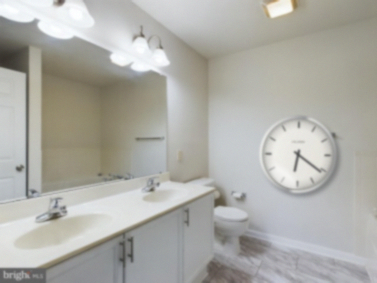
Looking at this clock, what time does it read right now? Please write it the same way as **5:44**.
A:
**6:21**
